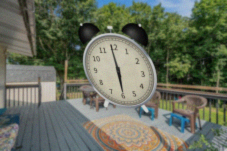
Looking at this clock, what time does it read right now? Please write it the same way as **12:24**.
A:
**5:59**
